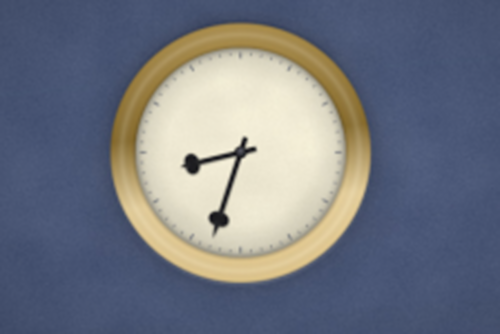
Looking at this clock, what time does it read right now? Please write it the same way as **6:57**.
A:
**8:33**
